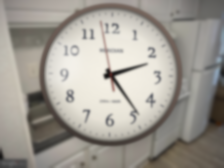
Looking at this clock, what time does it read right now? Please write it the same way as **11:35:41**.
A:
**2:23:58**
